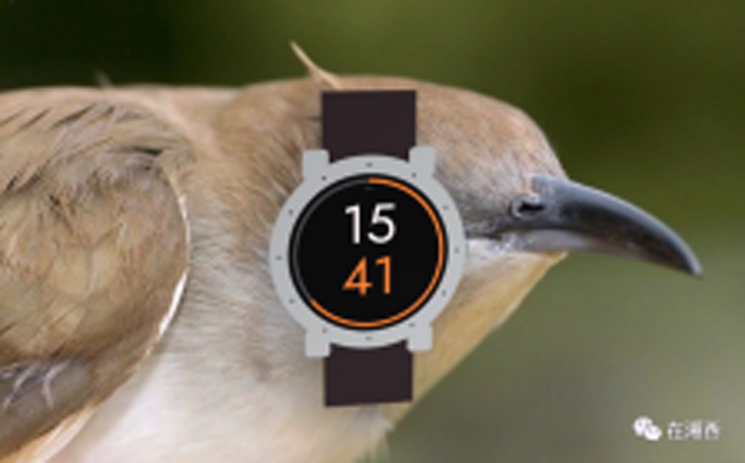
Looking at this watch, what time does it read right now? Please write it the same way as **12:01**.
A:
**15:41**
